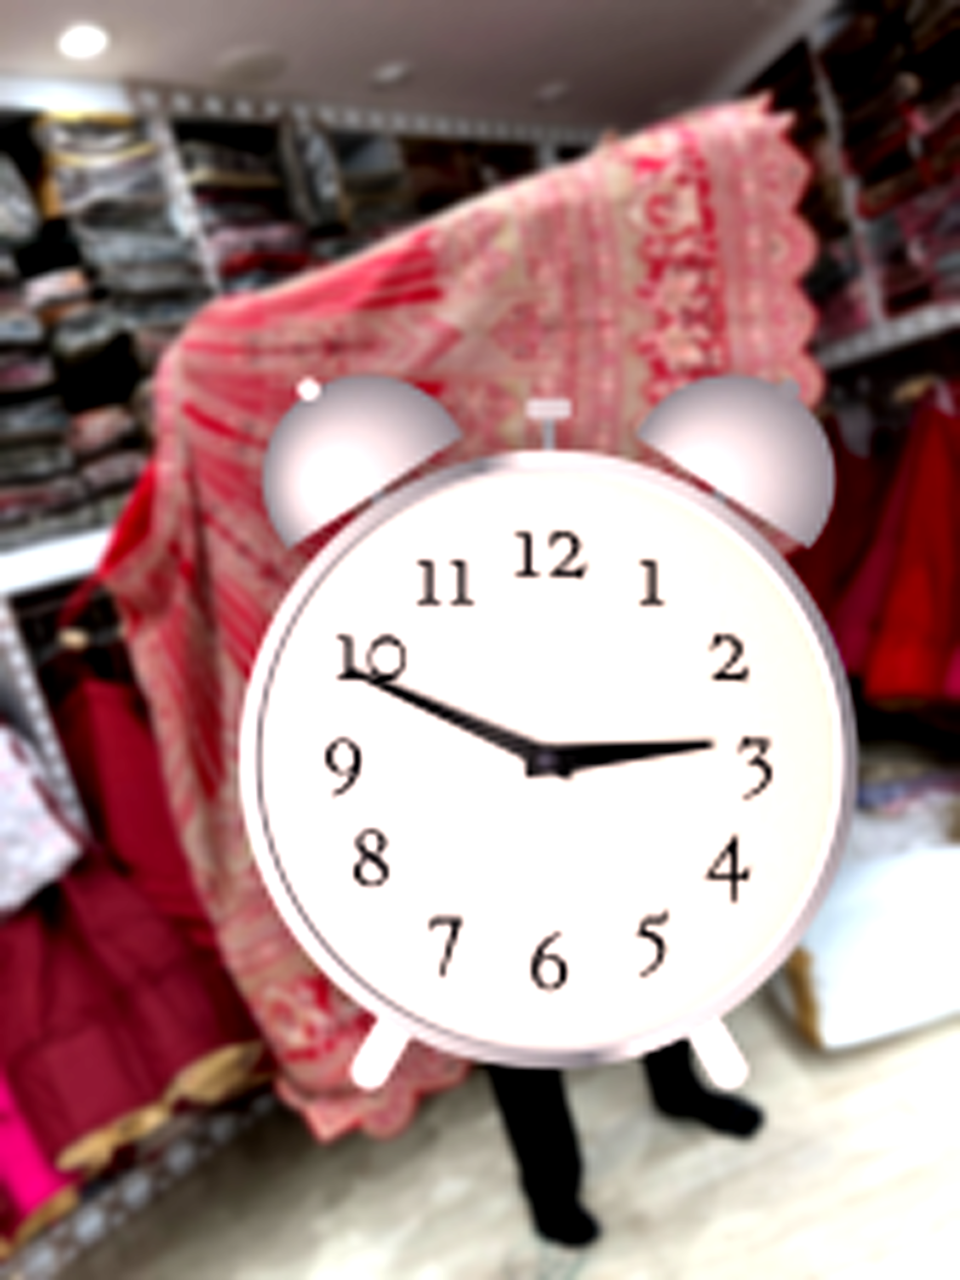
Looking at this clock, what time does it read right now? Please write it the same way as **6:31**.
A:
**2:49**
